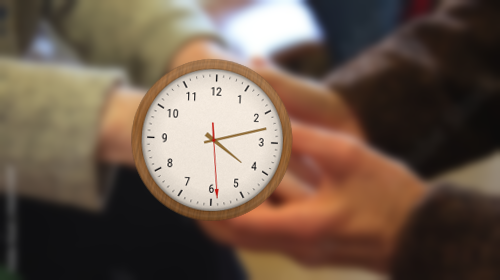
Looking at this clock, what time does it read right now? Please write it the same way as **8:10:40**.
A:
**4:12:29**
